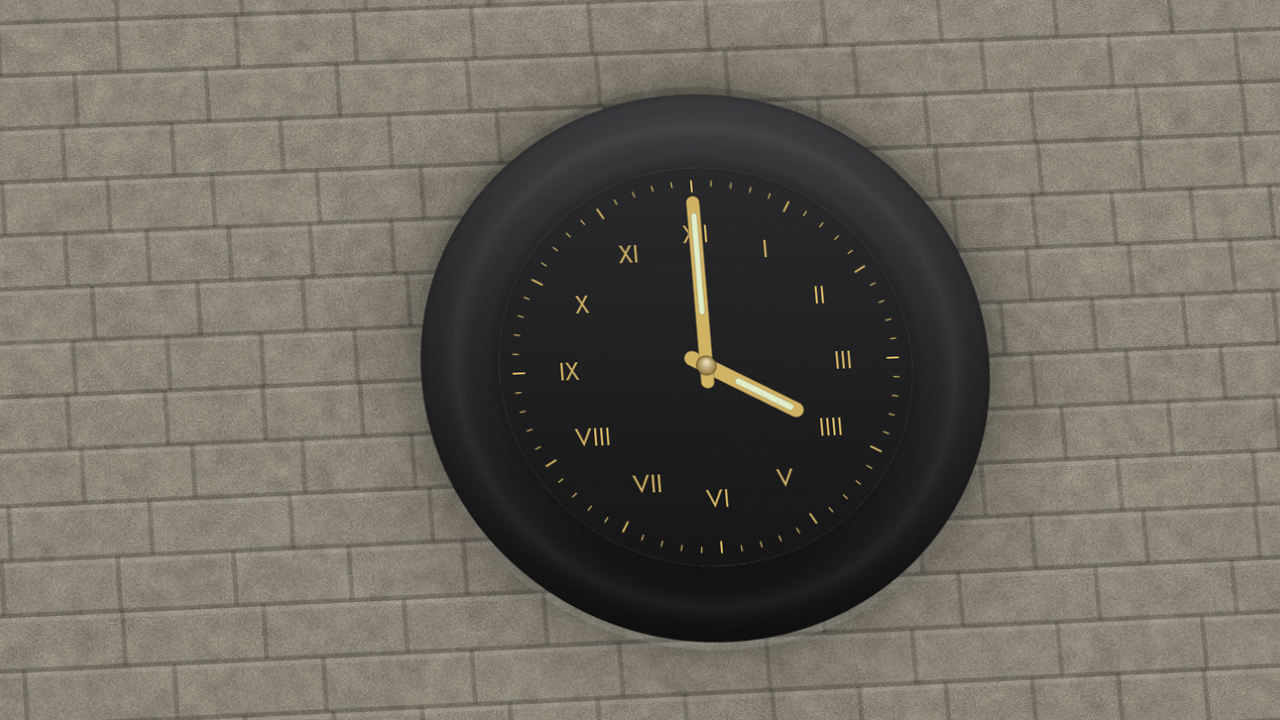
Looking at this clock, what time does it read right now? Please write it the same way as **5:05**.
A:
**4:00**
